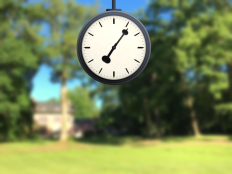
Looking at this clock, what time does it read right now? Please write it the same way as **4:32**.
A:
**7:06**
